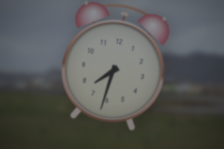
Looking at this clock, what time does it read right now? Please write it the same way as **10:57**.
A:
**7:31**
